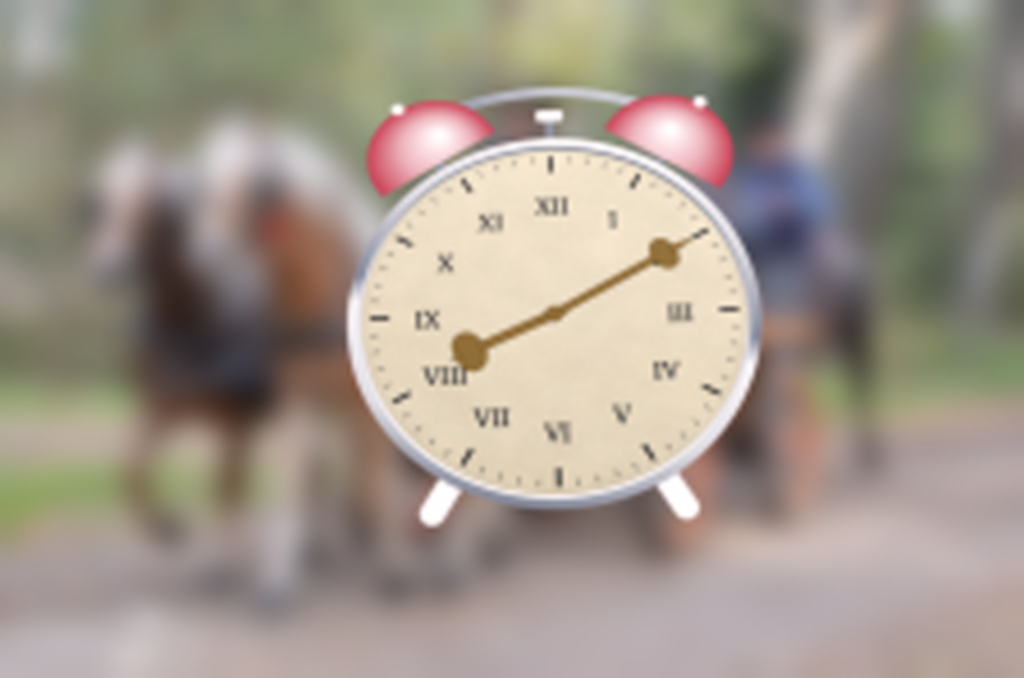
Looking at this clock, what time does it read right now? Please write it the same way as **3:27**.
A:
**8:10**
